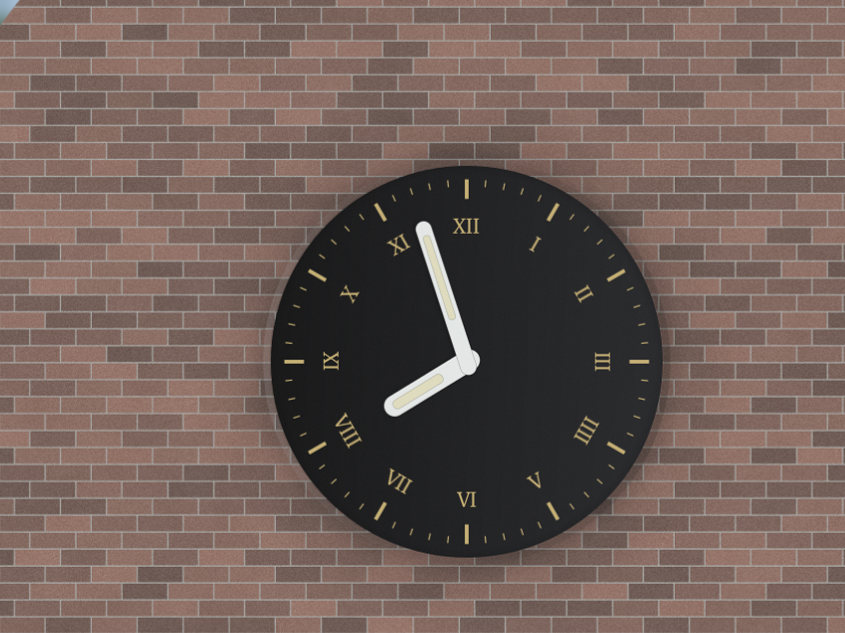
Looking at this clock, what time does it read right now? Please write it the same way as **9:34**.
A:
**7:57**
